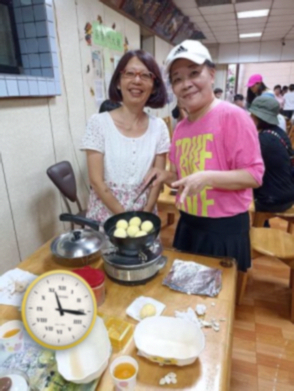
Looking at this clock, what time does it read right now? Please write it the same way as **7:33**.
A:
**11:16**
